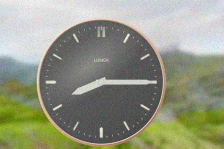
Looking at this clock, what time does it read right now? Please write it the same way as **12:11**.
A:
**8:15**
